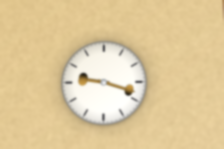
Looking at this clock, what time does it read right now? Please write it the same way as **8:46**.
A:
**9:18**
